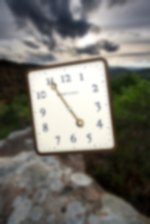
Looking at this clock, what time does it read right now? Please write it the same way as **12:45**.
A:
**4:55**
